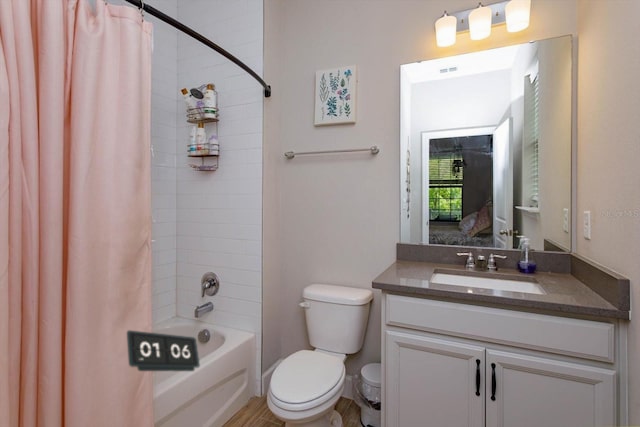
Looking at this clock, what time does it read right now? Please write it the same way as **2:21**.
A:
**1:06**
